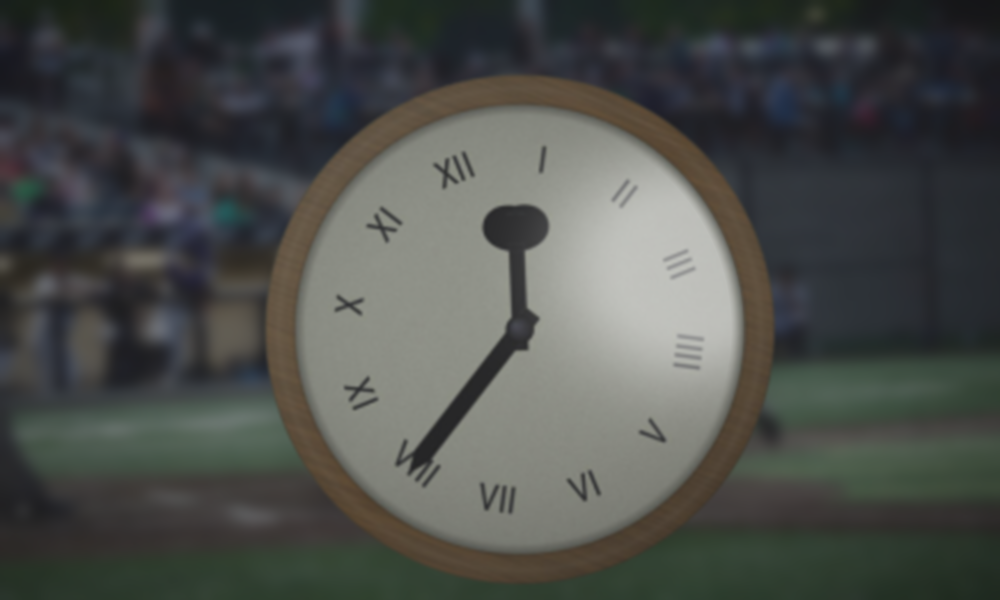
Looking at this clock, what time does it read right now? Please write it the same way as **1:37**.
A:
**12:40**
